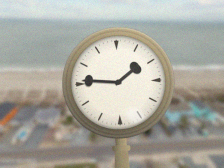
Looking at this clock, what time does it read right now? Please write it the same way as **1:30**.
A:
**1:46**
